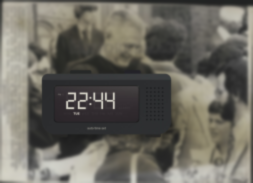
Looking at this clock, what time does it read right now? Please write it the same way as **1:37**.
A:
**22:44**
